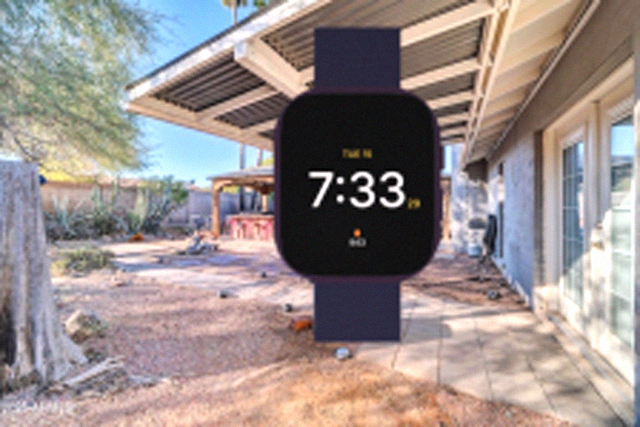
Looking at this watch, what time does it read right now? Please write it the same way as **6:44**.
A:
**7:33**
